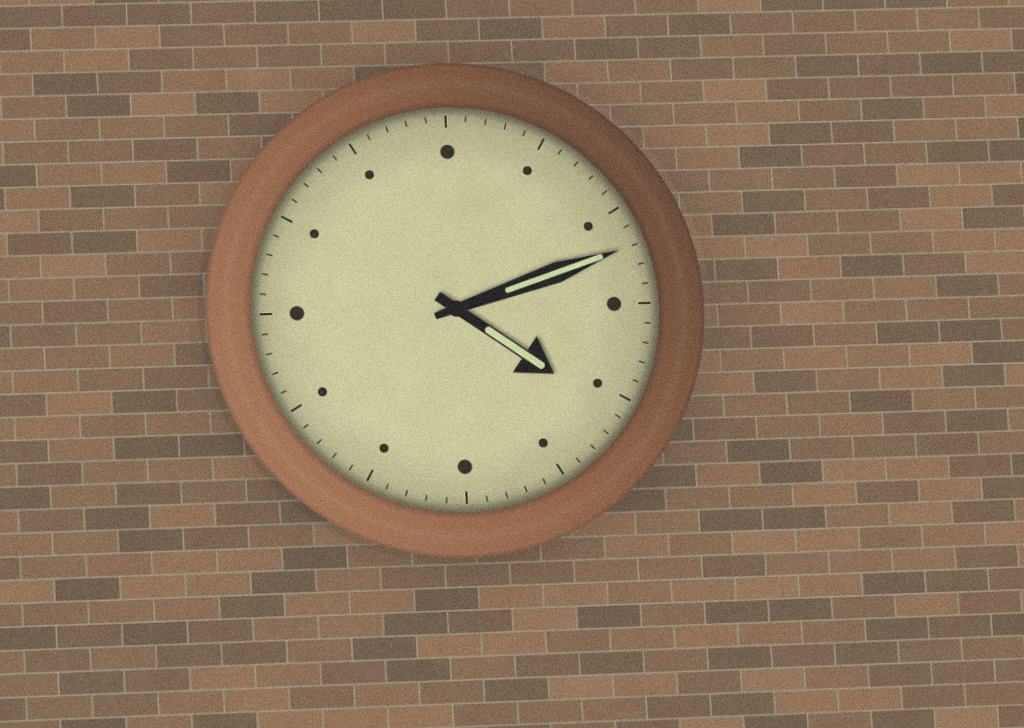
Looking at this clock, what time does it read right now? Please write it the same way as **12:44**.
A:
**4:12**
